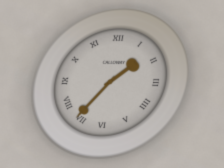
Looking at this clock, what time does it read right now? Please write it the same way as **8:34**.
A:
**1:36**
